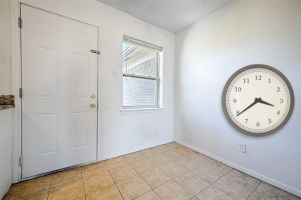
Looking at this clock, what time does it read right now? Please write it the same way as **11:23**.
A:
**3:39**
